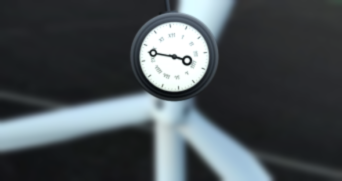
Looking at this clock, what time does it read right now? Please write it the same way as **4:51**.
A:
**3:48**
